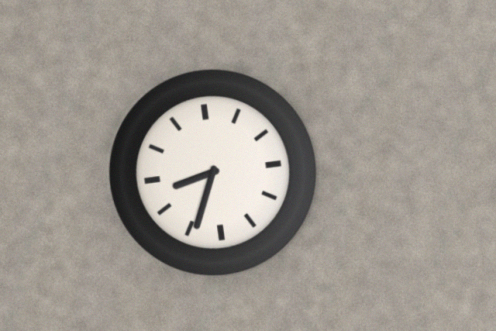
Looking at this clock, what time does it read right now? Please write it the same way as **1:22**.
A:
**8:34**
